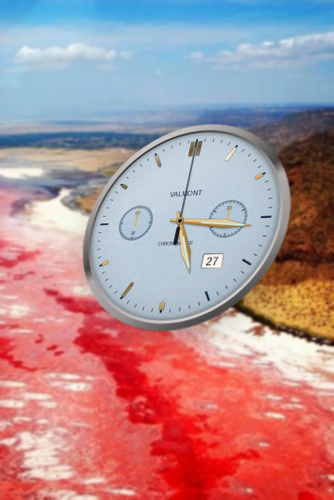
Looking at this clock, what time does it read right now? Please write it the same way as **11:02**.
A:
**5:16**
